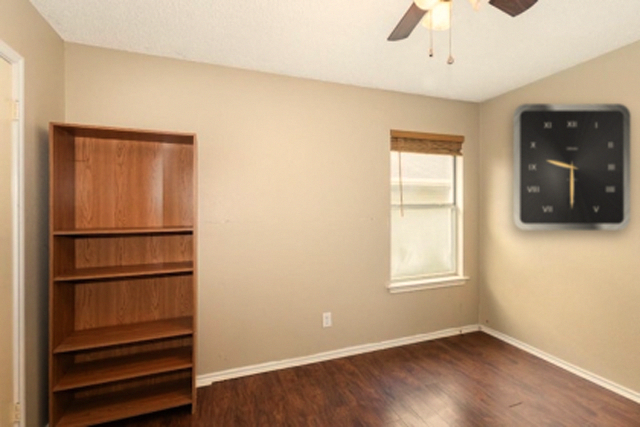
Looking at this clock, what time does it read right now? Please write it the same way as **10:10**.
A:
**9:30**
